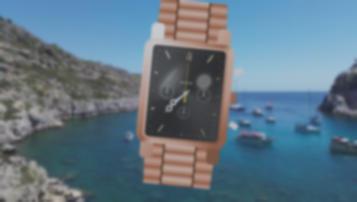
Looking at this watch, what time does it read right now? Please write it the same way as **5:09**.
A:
**7:37**
